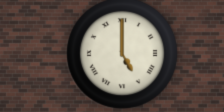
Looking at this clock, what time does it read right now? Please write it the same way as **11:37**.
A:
**5:00**
